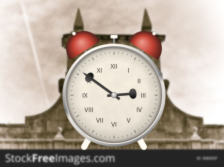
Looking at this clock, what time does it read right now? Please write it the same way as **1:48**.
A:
**2:51**
